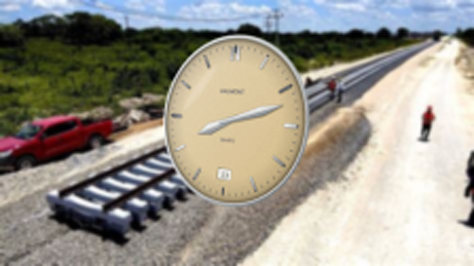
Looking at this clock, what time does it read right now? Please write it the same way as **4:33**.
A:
**8:12**
